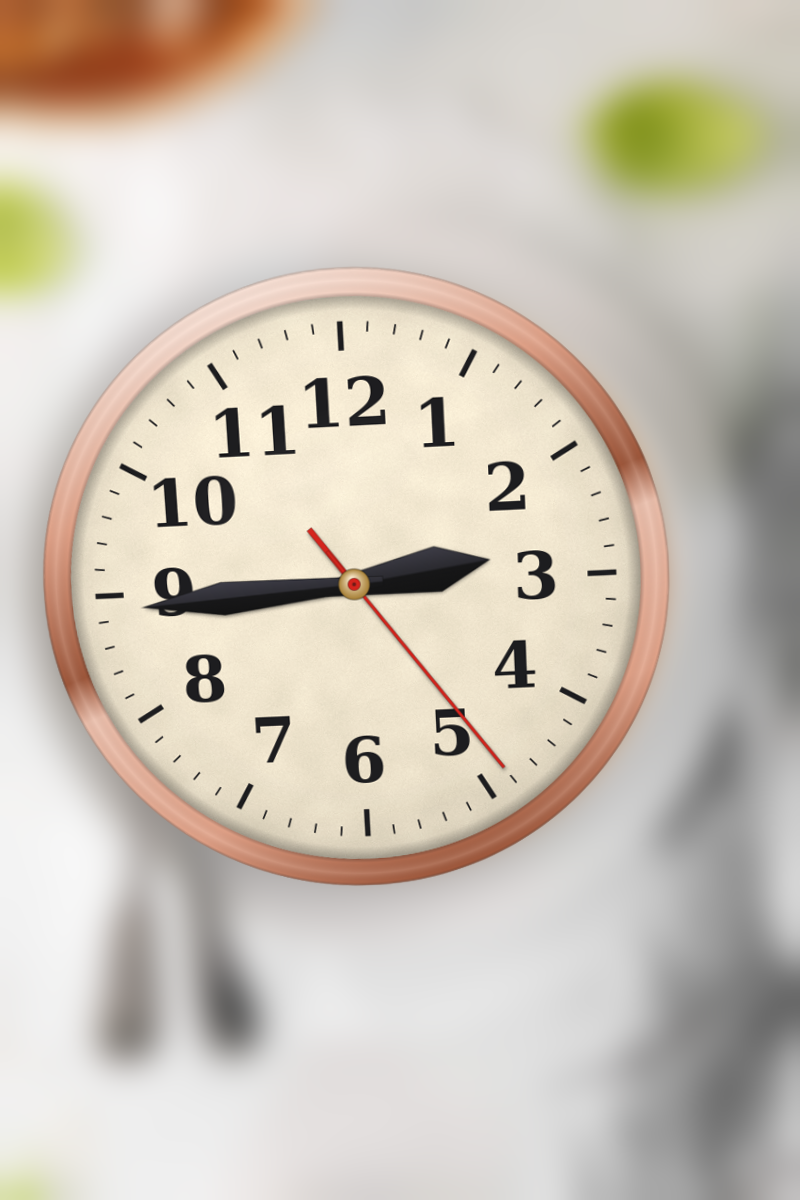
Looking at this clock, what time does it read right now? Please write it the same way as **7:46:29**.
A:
**2:44:24**
